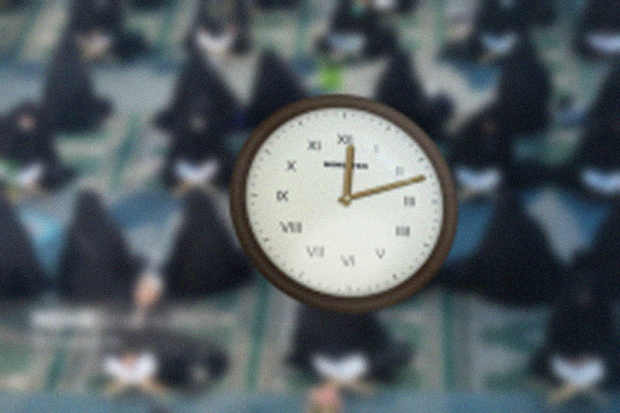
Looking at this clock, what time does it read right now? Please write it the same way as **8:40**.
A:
**12:12**
